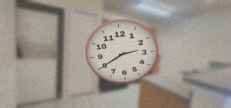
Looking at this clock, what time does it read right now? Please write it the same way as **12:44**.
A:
**2:40**
